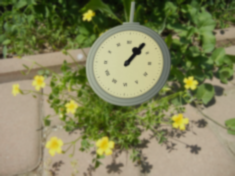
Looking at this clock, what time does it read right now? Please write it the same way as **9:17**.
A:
**1:06**
